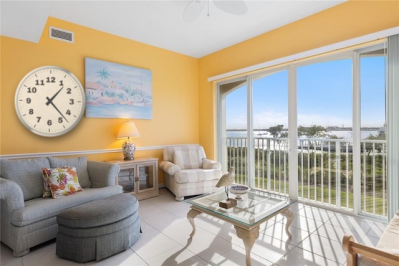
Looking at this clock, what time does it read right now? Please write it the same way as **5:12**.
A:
**1:23**
